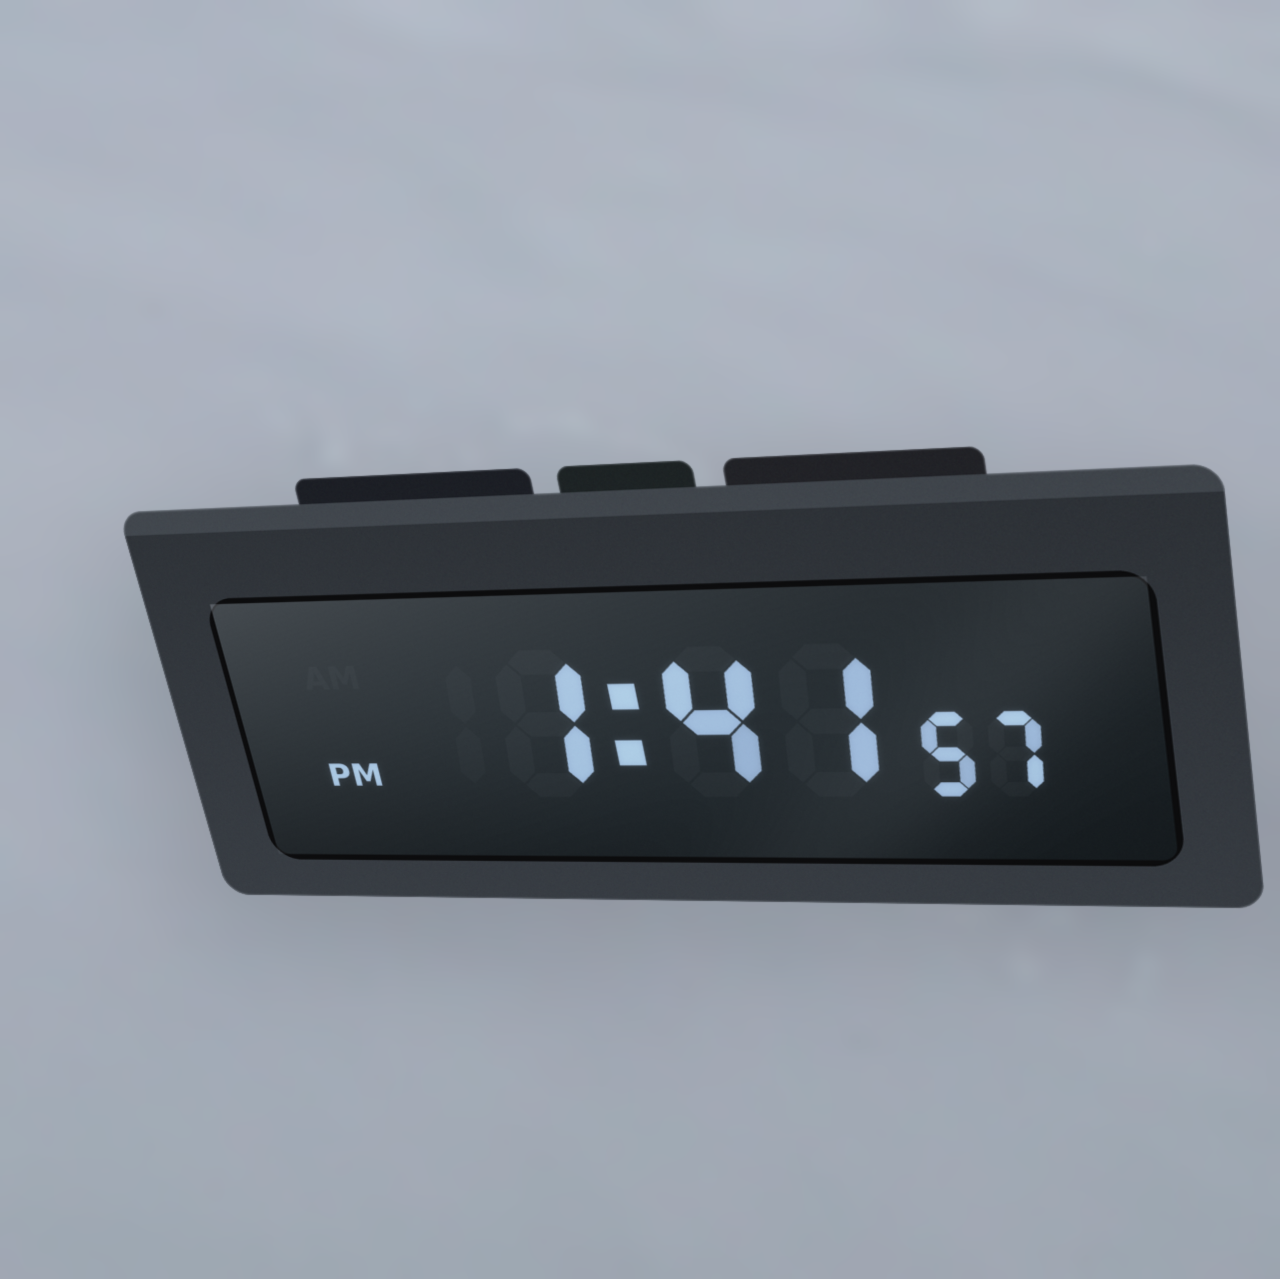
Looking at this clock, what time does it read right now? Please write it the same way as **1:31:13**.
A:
**1:41:57**
